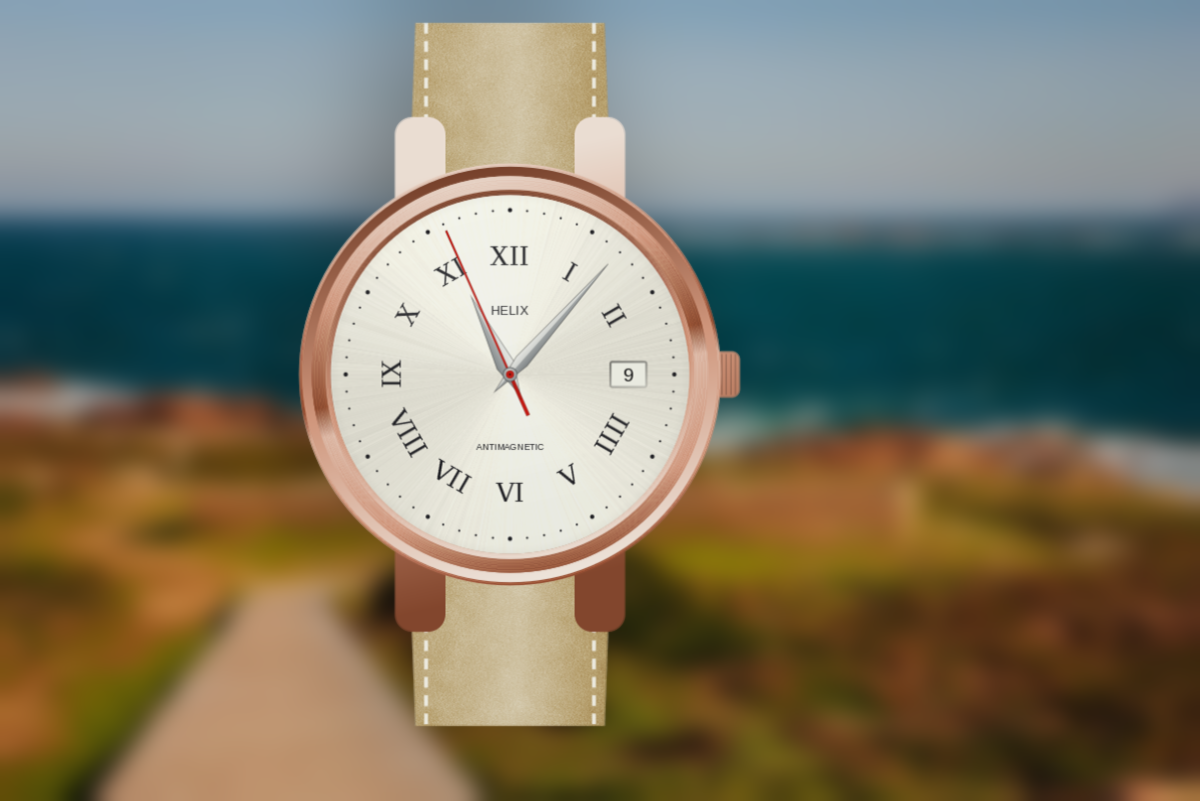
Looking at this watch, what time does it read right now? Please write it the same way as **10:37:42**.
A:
**11:06:56**
